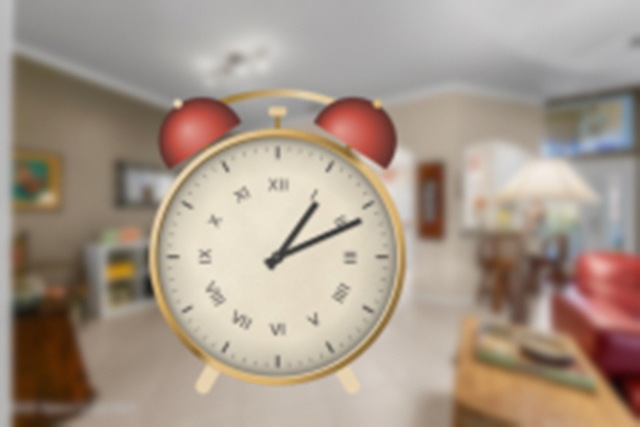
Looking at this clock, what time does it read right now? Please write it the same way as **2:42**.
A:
**1:11**
